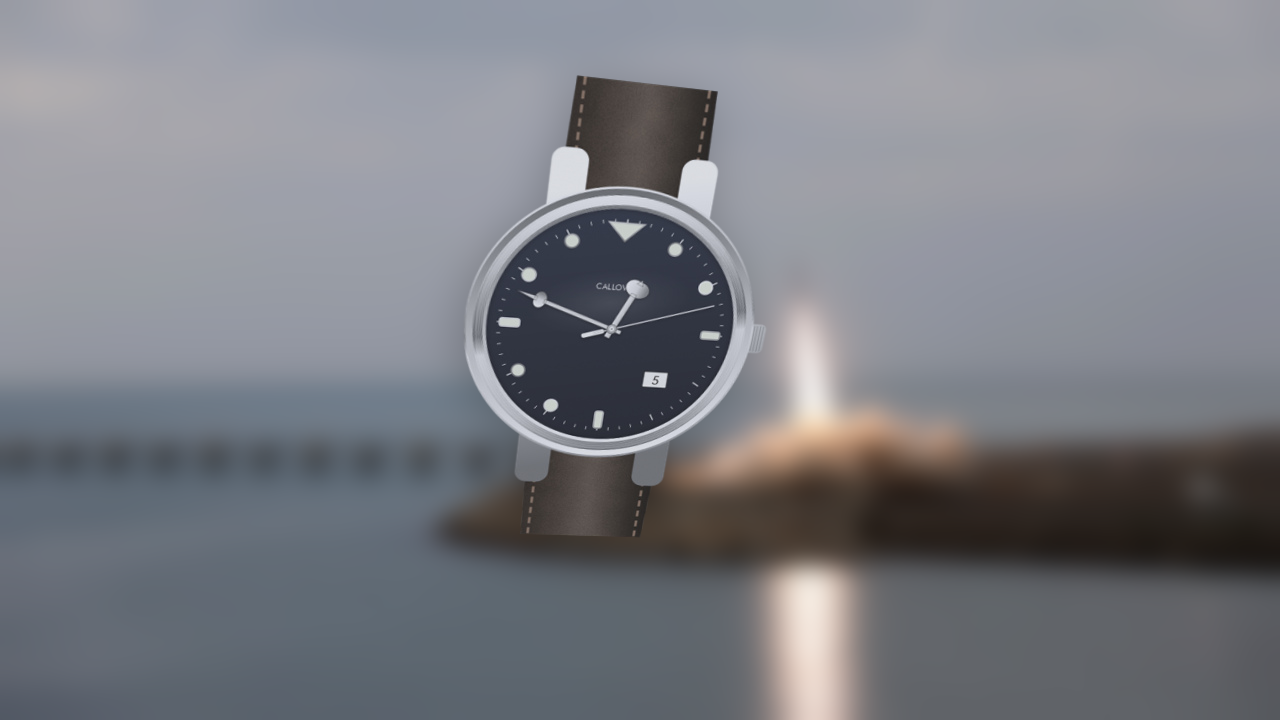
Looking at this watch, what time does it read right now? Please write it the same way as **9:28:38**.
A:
**12:48:12**
